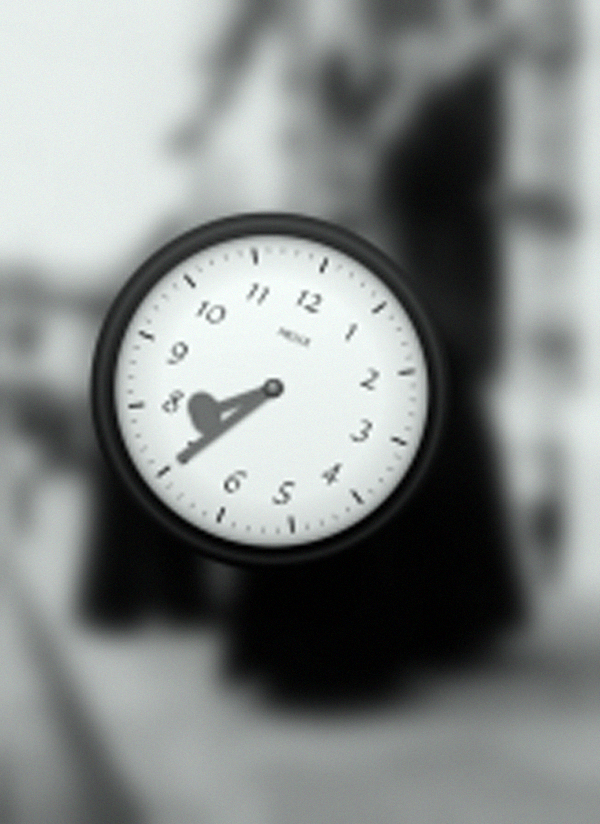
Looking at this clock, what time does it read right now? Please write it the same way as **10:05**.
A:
**7:35**
